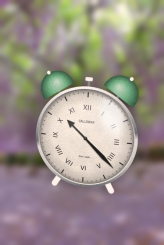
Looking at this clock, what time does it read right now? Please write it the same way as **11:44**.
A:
**10:22**
